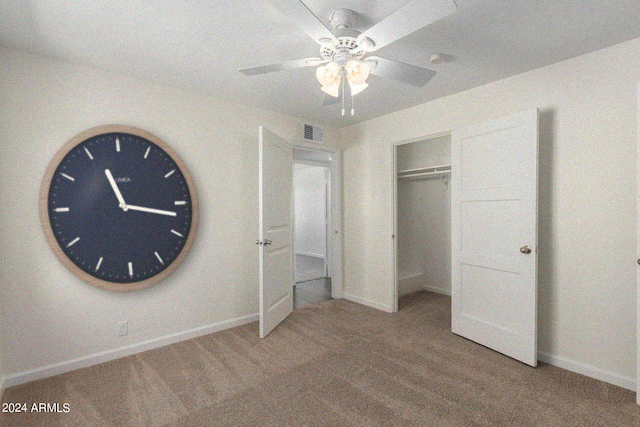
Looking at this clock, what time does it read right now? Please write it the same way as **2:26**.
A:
**11:17**
